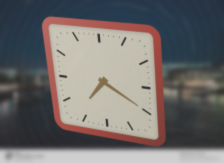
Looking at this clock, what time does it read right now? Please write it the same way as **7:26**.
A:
**7:20**
